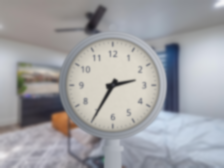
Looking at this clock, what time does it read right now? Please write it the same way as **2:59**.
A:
**2:35**
